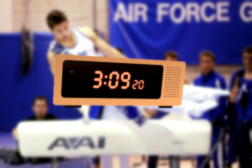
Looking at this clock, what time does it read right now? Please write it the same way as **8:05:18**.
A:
**3:09:20**
